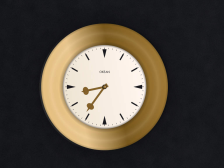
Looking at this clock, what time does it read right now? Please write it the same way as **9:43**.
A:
**8:36**
